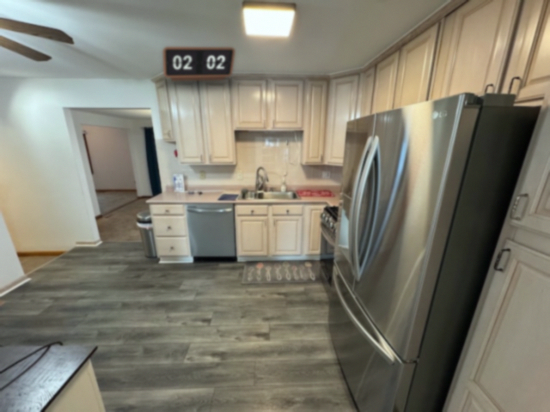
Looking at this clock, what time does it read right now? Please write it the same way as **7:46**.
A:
**2:02**
